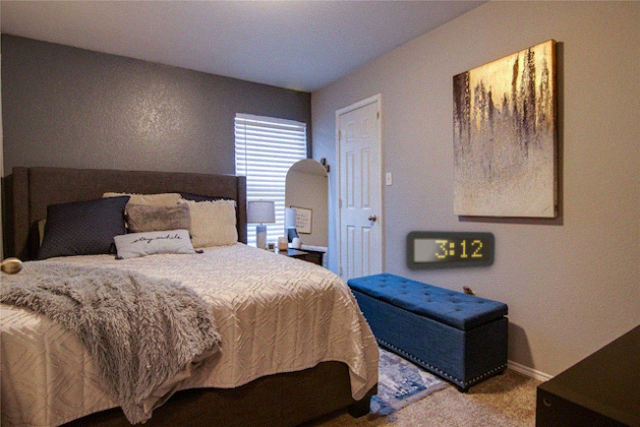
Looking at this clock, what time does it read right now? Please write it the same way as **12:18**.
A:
**3:12**
